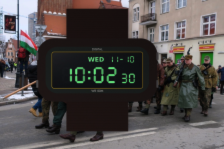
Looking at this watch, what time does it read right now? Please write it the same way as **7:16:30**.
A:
**10:02:30**
